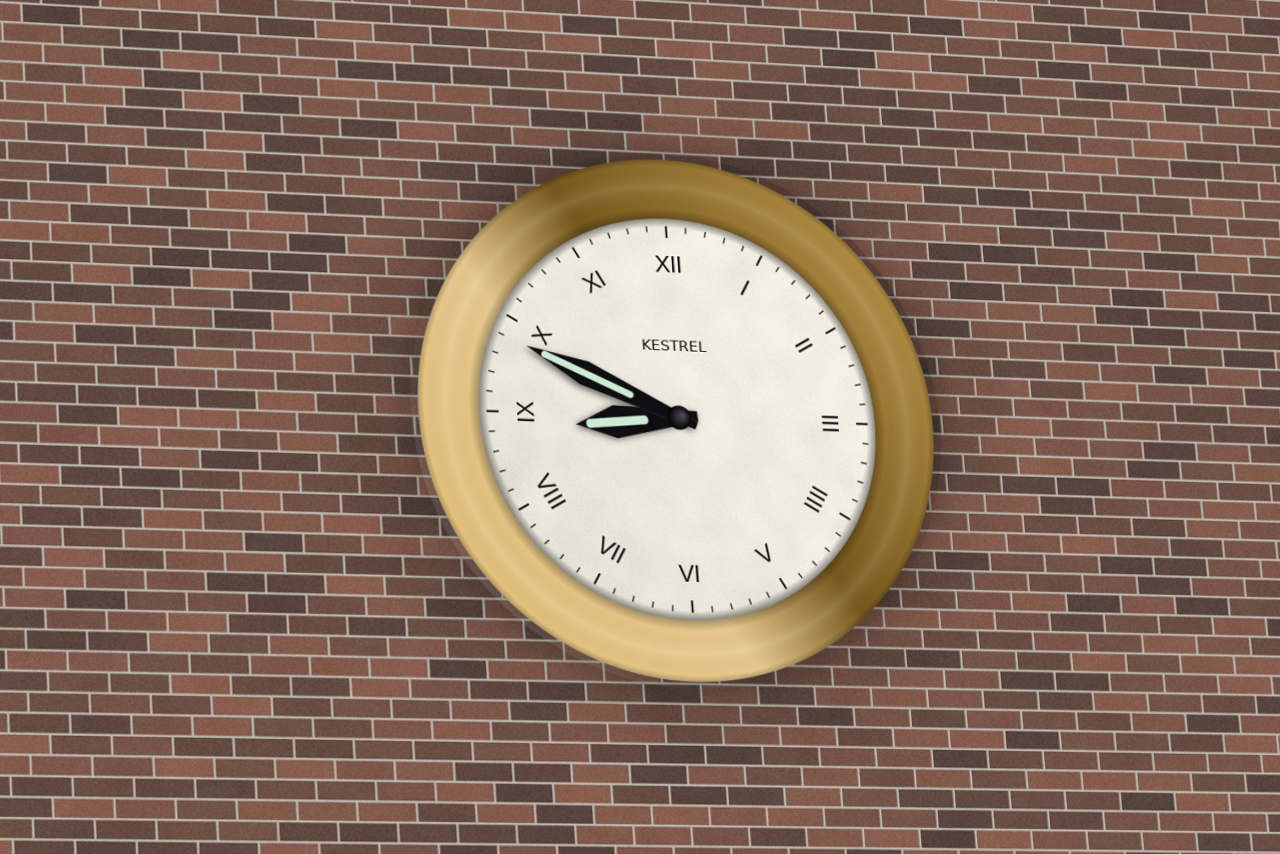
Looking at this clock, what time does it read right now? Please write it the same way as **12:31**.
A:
**8:49**
